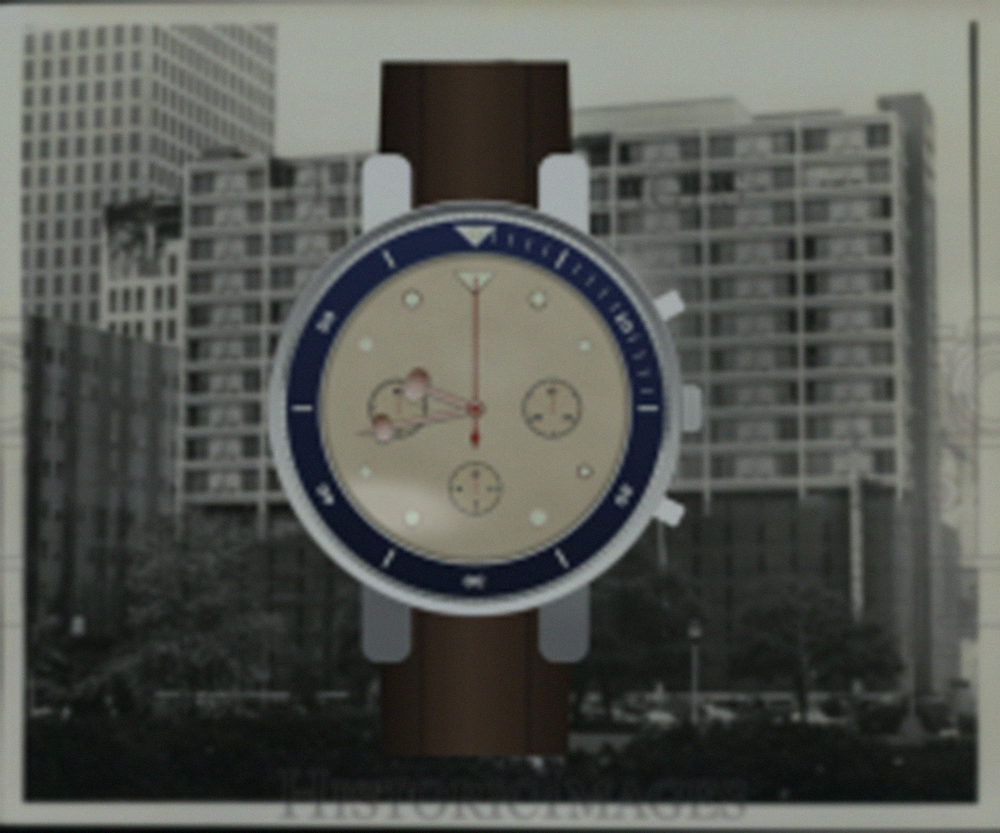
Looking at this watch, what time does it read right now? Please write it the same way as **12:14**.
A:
**9:43**
